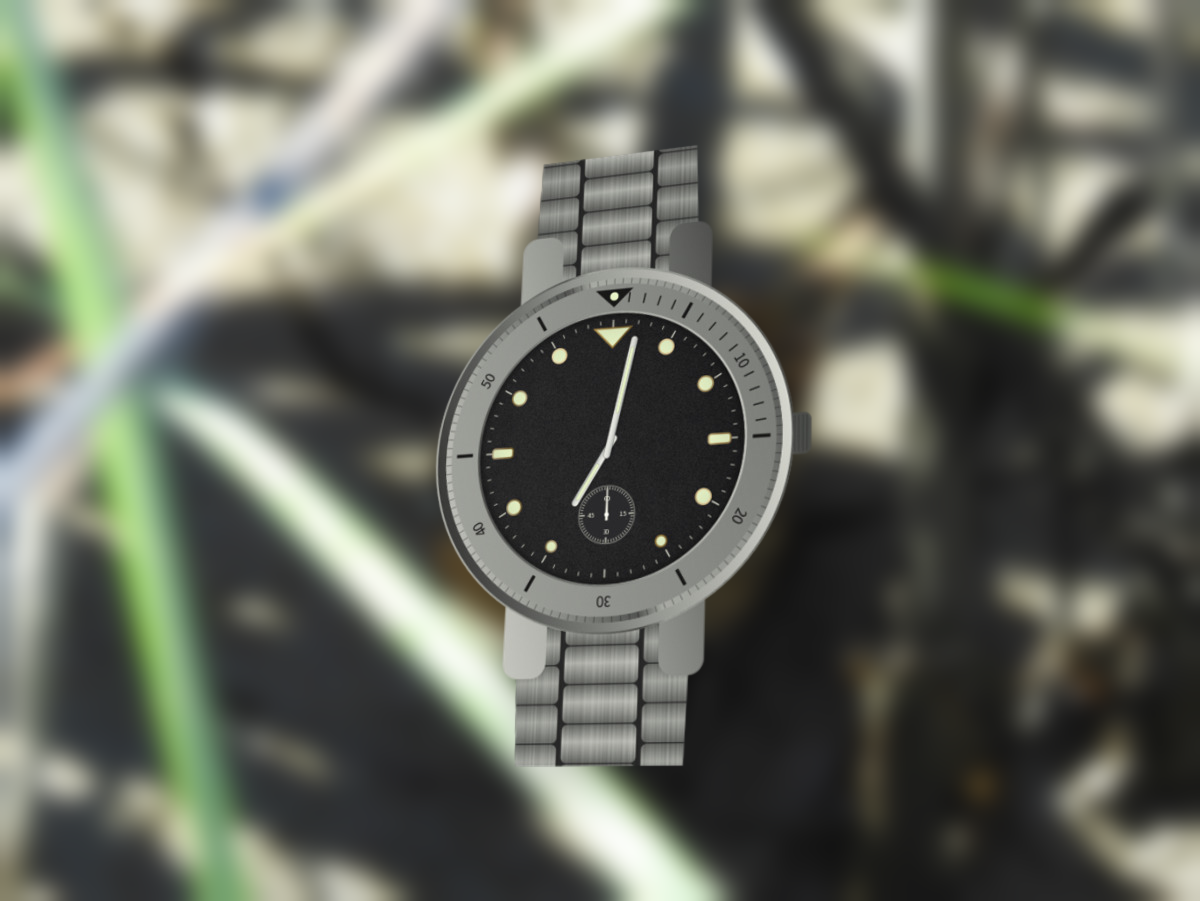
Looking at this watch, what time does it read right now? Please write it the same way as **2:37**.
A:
**7:02**
